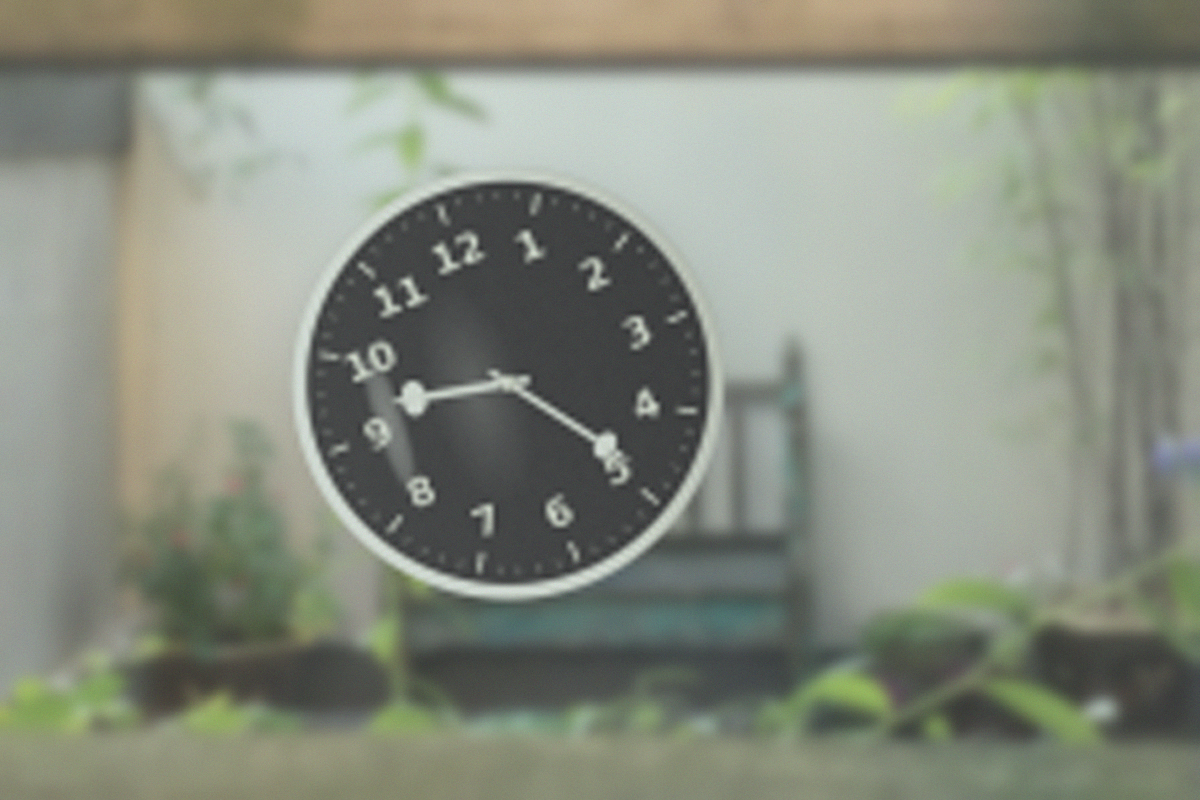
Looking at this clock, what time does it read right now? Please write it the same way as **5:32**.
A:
**9:24**
